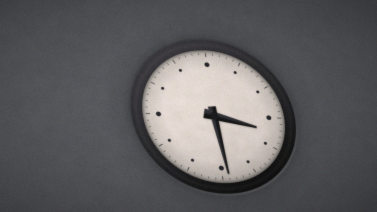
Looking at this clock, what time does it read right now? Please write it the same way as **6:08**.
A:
**3:29**
